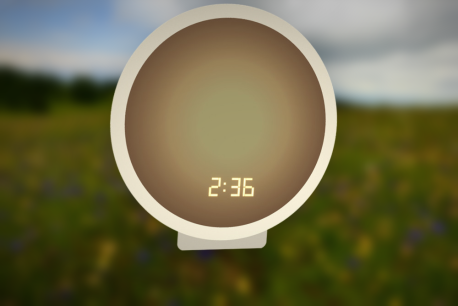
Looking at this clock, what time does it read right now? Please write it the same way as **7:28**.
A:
**2:36**
